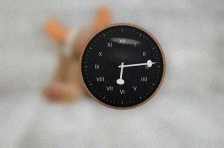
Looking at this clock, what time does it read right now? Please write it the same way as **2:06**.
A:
**6:14**
